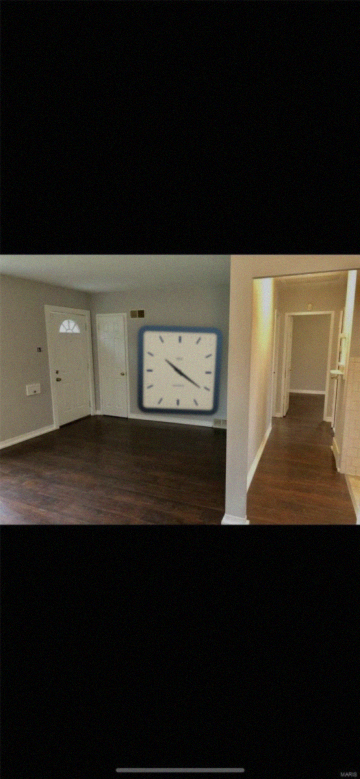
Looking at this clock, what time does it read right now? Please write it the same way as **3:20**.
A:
**10:21**
